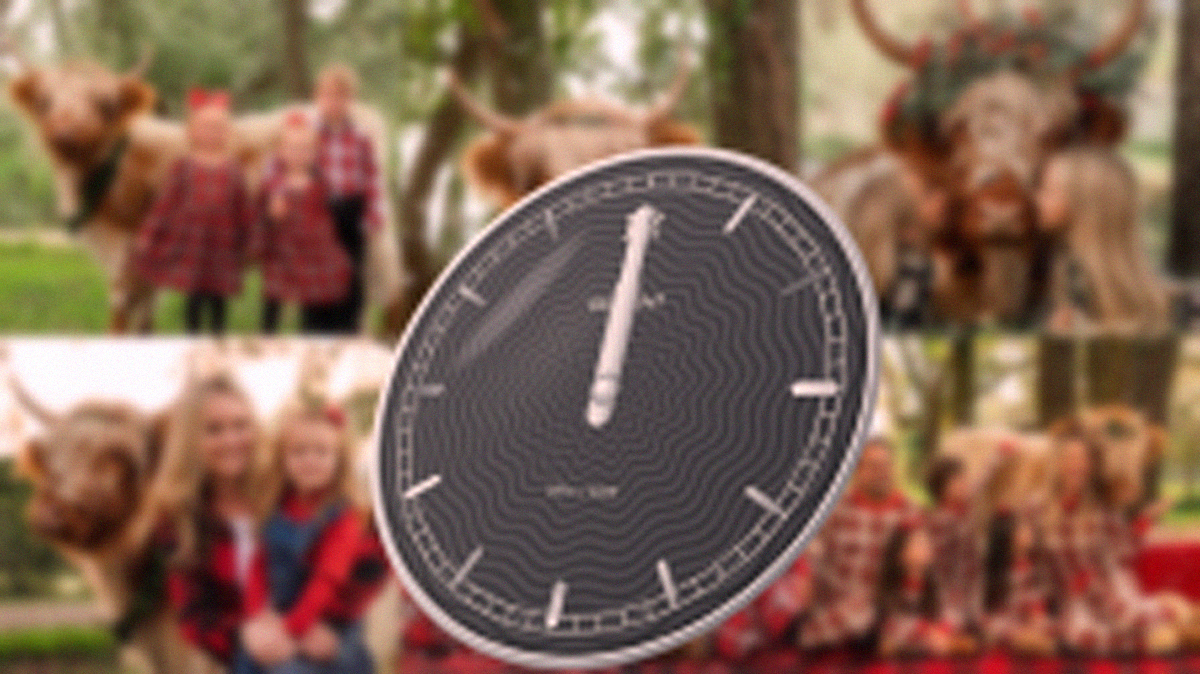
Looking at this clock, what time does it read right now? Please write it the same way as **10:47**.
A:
**12:00**
